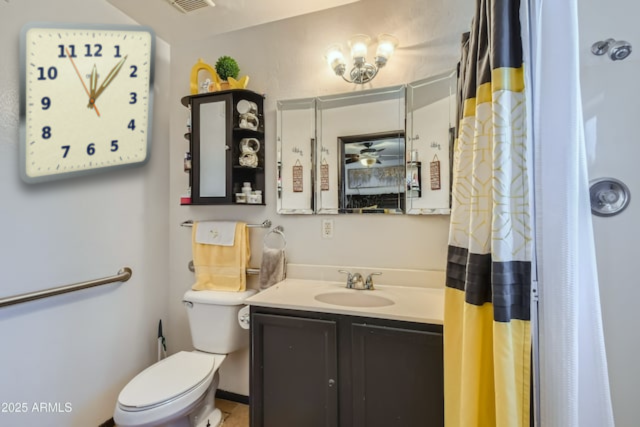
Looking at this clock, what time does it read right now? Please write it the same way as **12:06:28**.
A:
**12:06:55**
